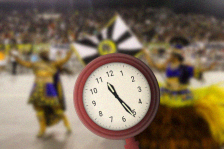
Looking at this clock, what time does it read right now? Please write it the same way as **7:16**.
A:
**11:26**
